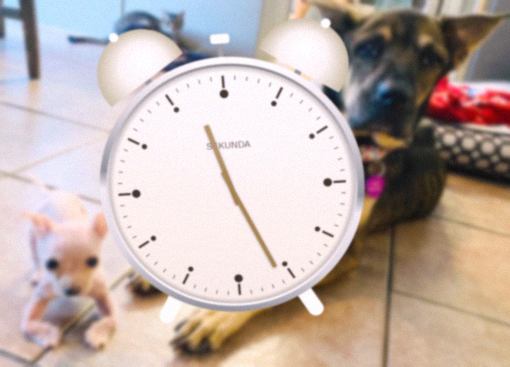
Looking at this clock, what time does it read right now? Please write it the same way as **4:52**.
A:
**11:26**
